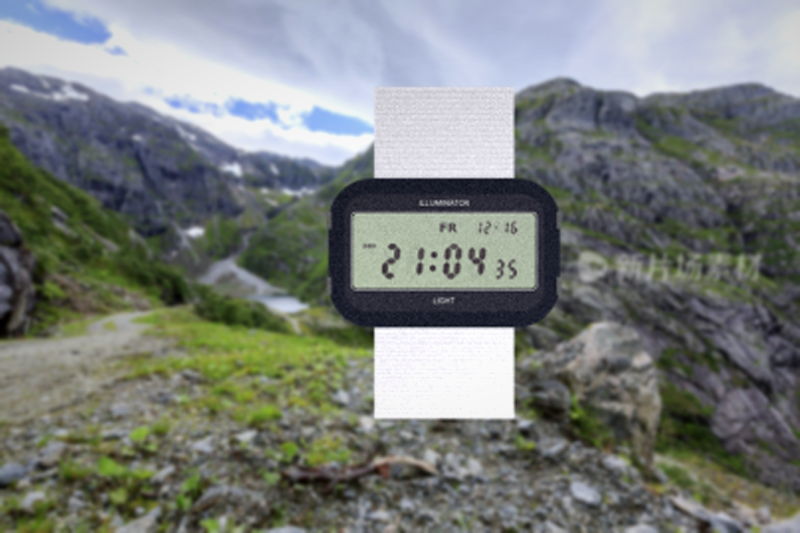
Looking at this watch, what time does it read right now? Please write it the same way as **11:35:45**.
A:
**21:04:35**
